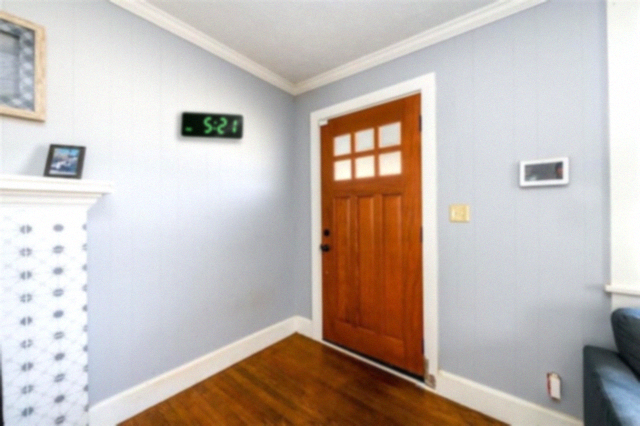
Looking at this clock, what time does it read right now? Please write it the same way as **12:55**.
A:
**5:21**
